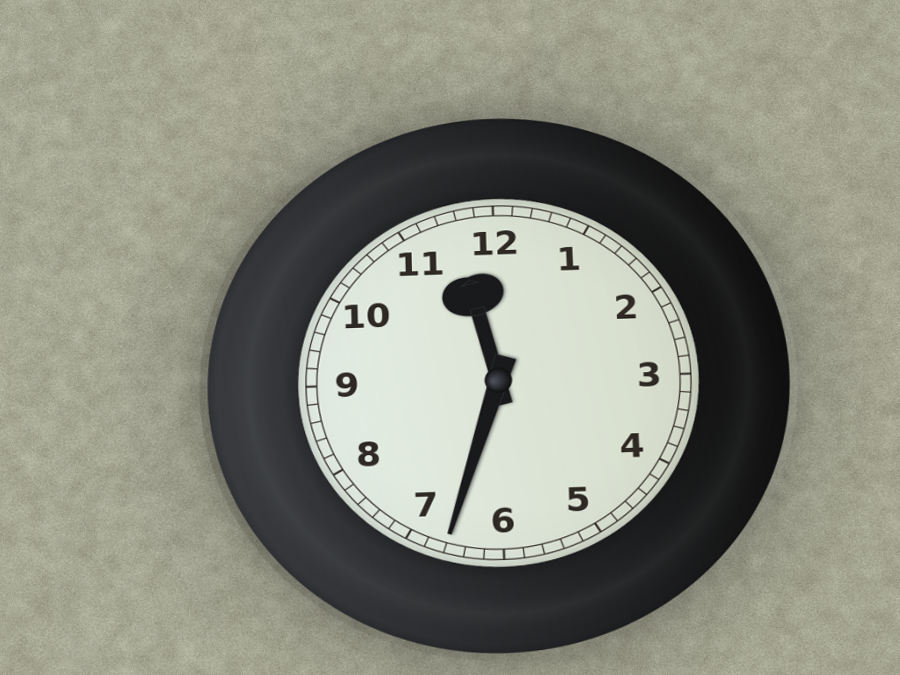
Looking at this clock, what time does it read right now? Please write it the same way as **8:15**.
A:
**11:33**
